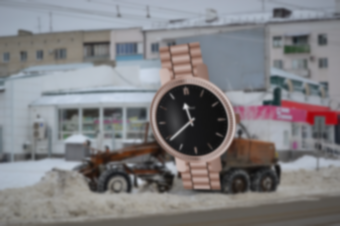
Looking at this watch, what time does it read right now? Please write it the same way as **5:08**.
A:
**11:39**
